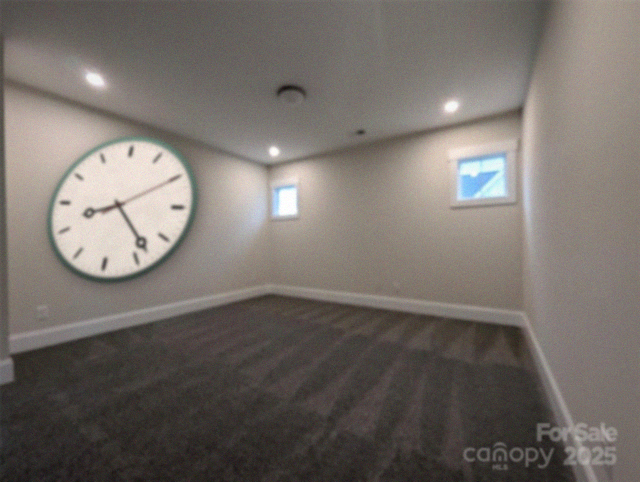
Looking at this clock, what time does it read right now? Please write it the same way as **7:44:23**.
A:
**8:23:10**
